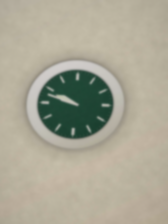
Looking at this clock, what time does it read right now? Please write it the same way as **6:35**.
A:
**9:48**
